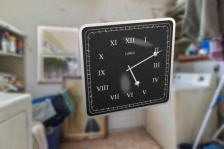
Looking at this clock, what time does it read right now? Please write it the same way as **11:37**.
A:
**5:11**
